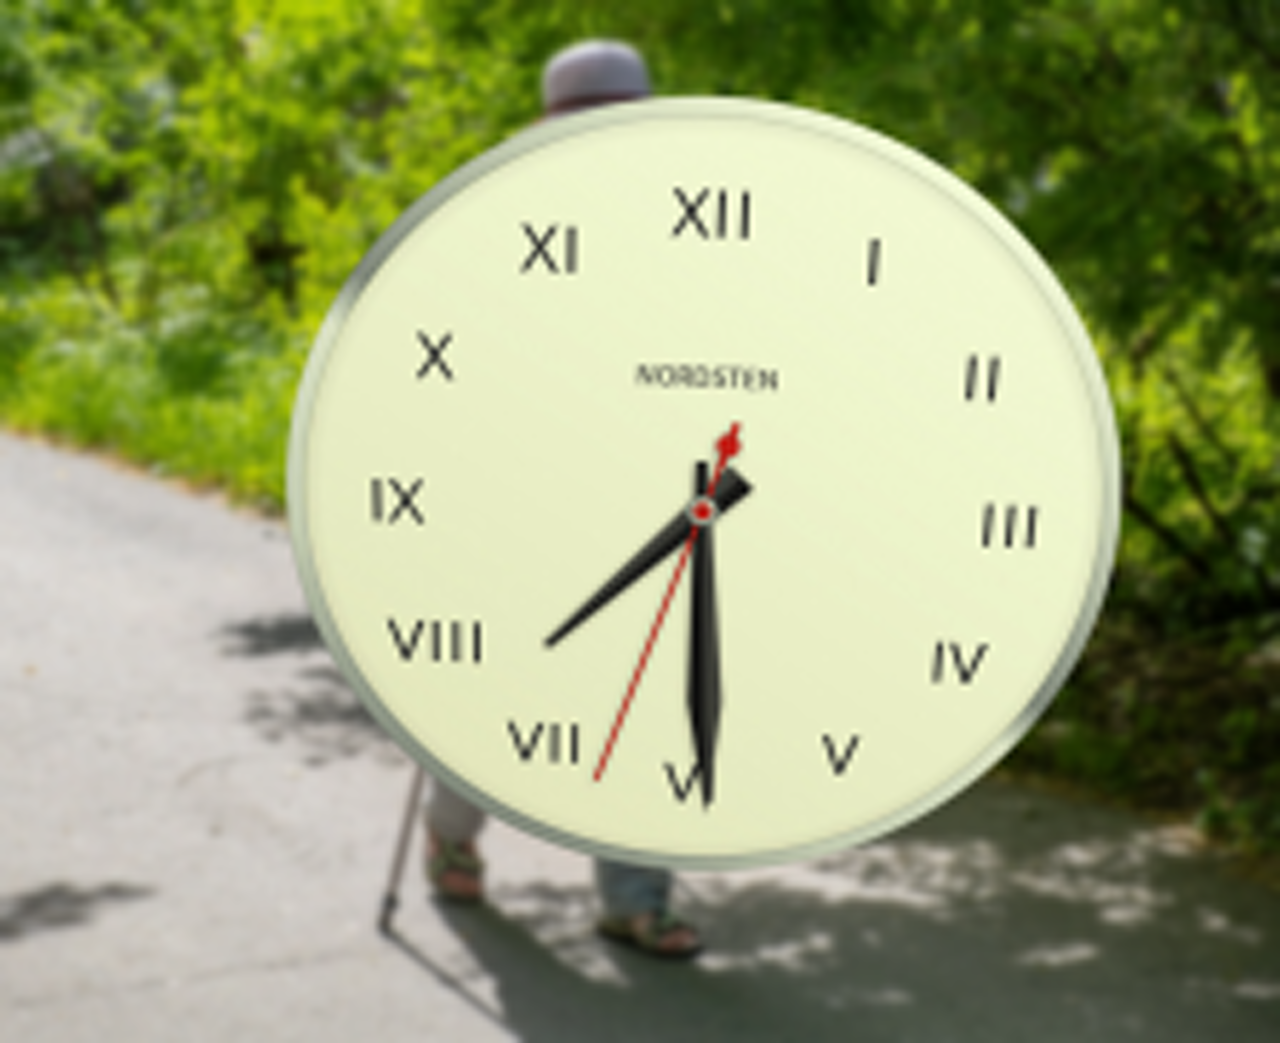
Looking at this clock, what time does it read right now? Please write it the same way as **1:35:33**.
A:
**7:29:33**
